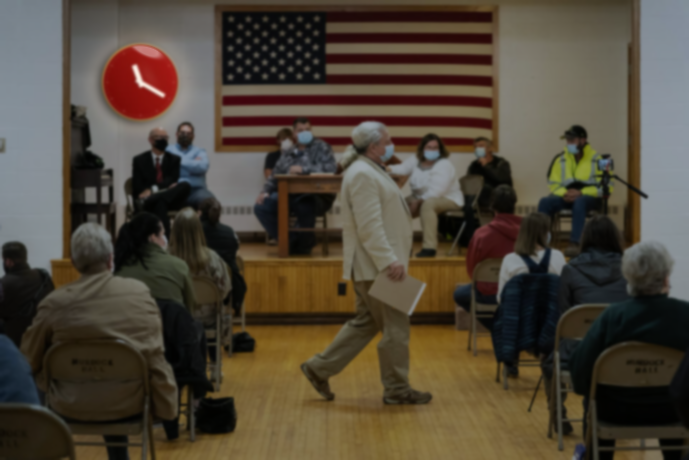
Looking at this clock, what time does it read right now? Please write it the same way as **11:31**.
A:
**11:20**
